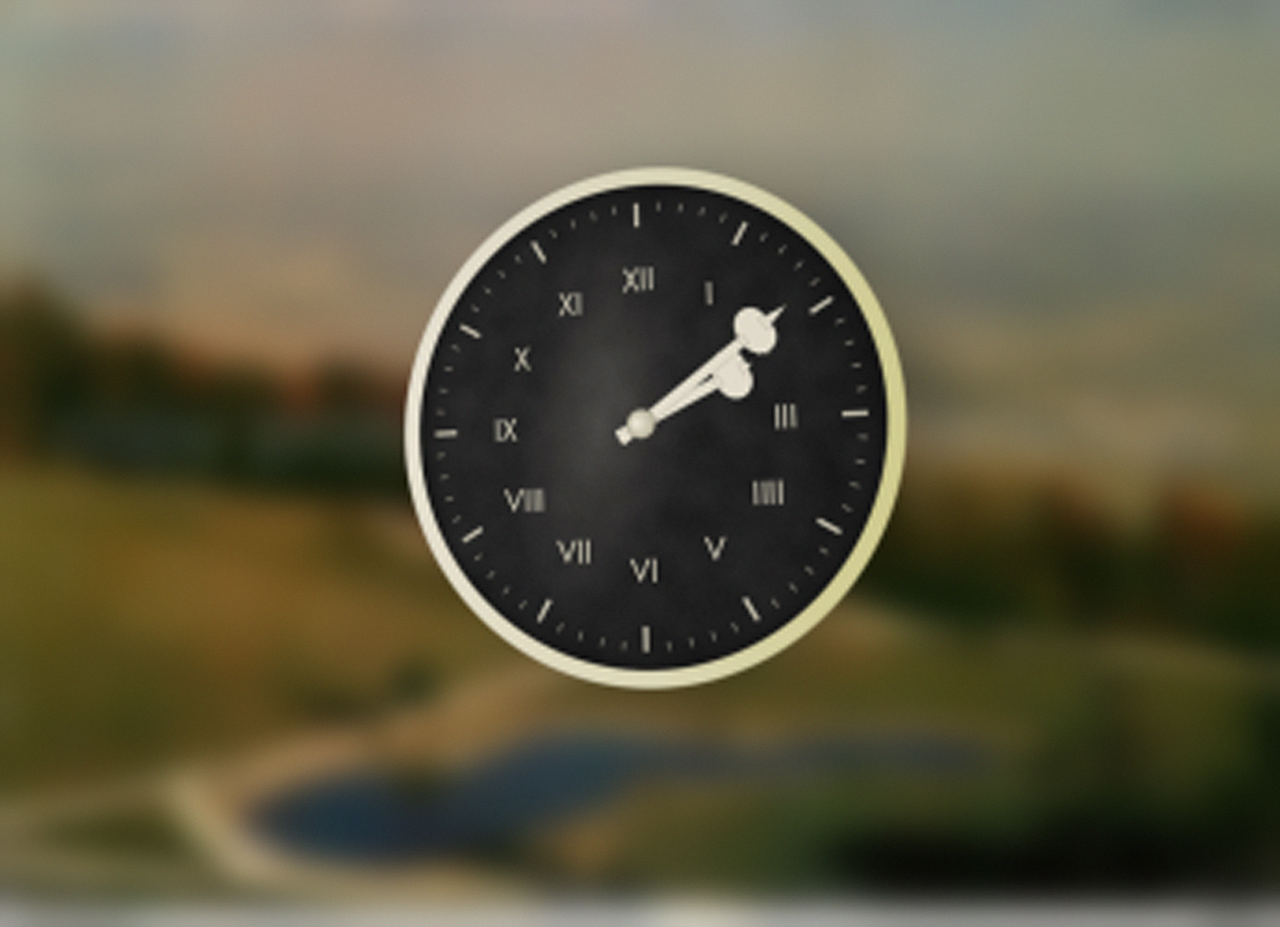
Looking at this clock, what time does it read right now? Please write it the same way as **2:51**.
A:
**2:09**
